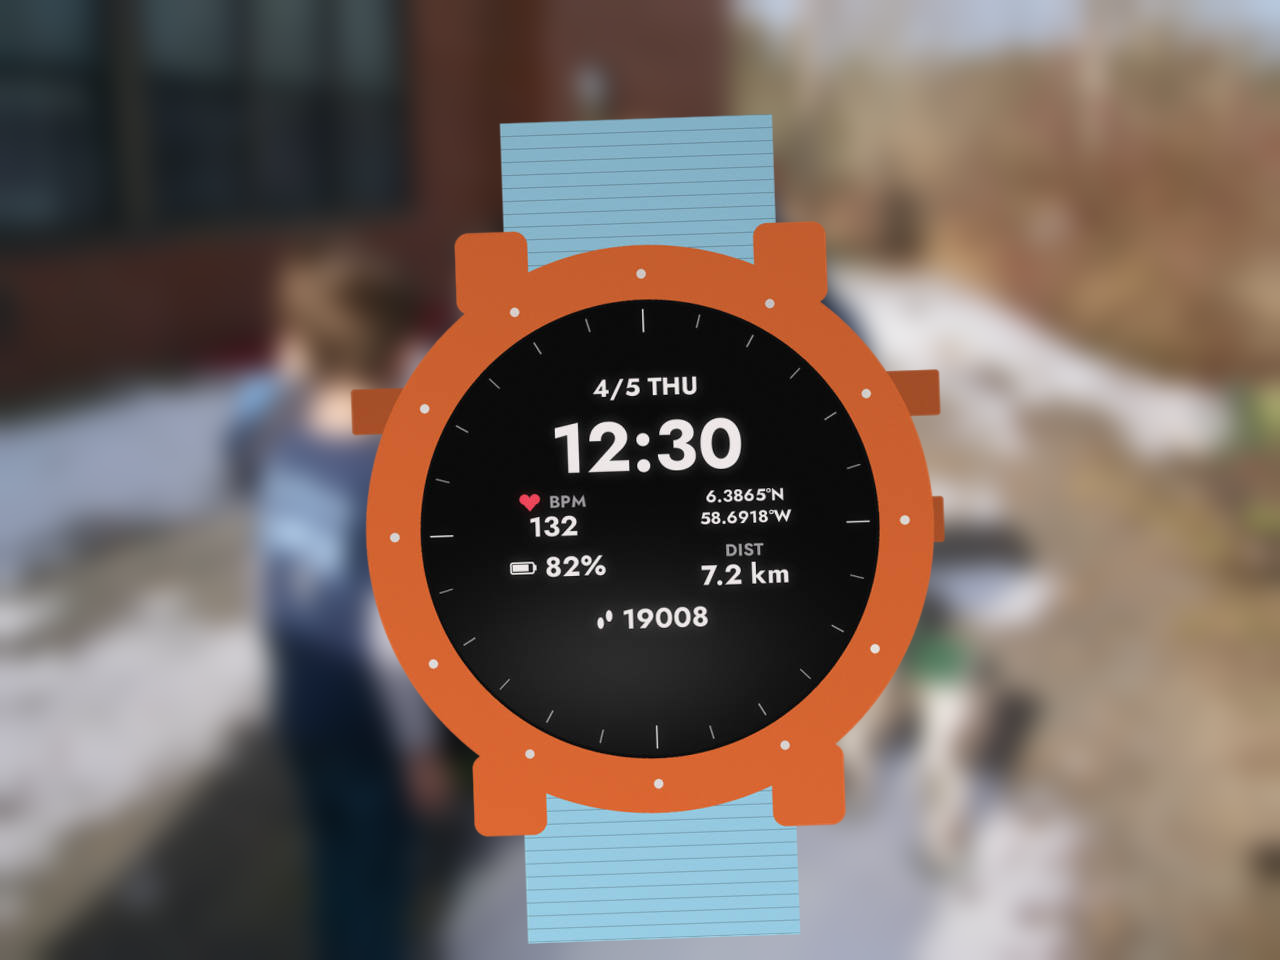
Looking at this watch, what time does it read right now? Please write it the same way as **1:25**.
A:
**12:30**
